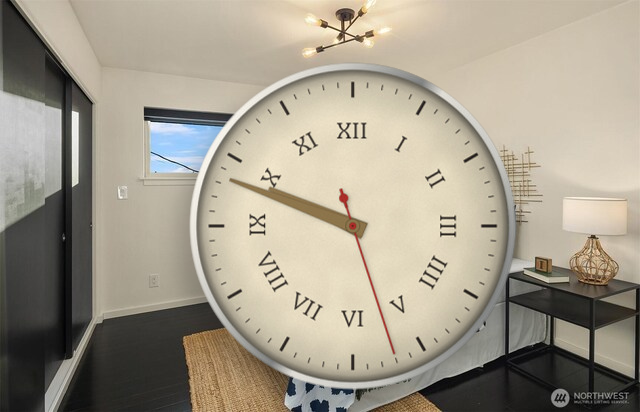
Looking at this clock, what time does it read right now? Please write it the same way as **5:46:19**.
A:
**9:48:27**
